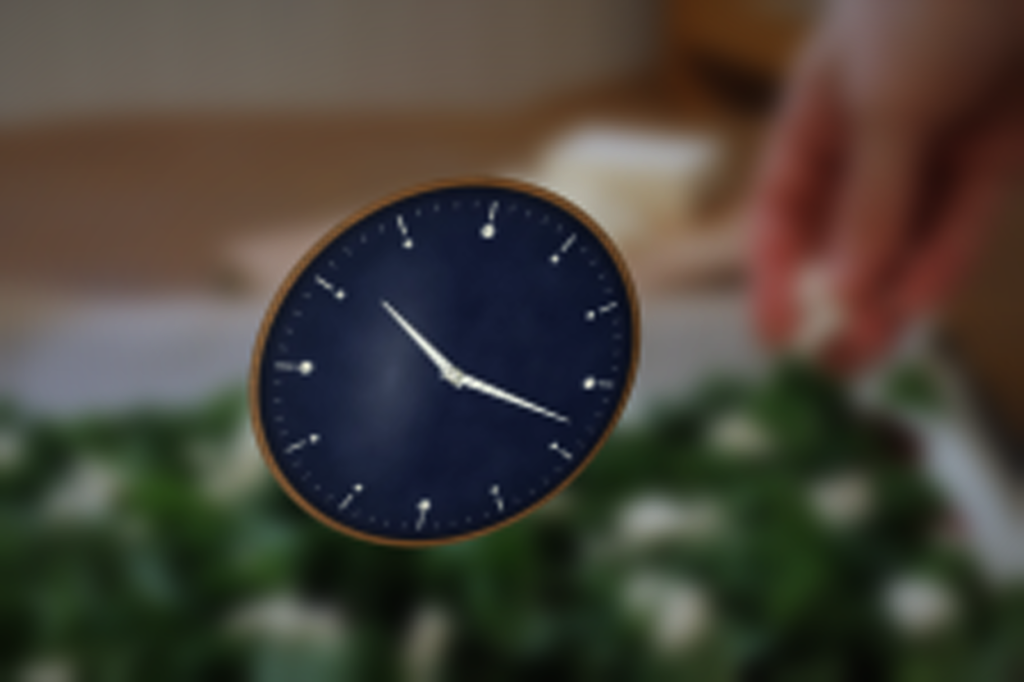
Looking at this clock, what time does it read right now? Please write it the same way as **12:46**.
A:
**10:18**
